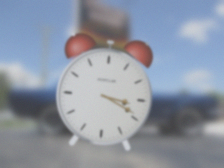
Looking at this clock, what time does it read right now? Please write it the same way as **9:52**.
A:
**3:19**
